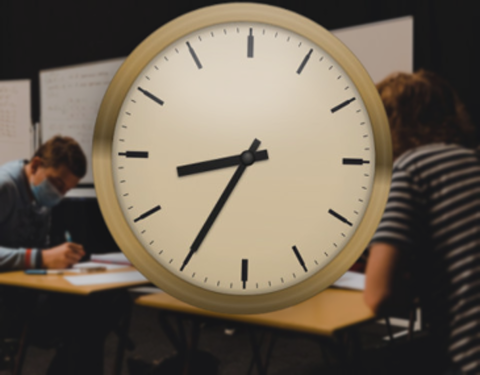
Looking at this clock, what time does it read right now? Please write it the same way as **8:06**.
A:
**8:35**
